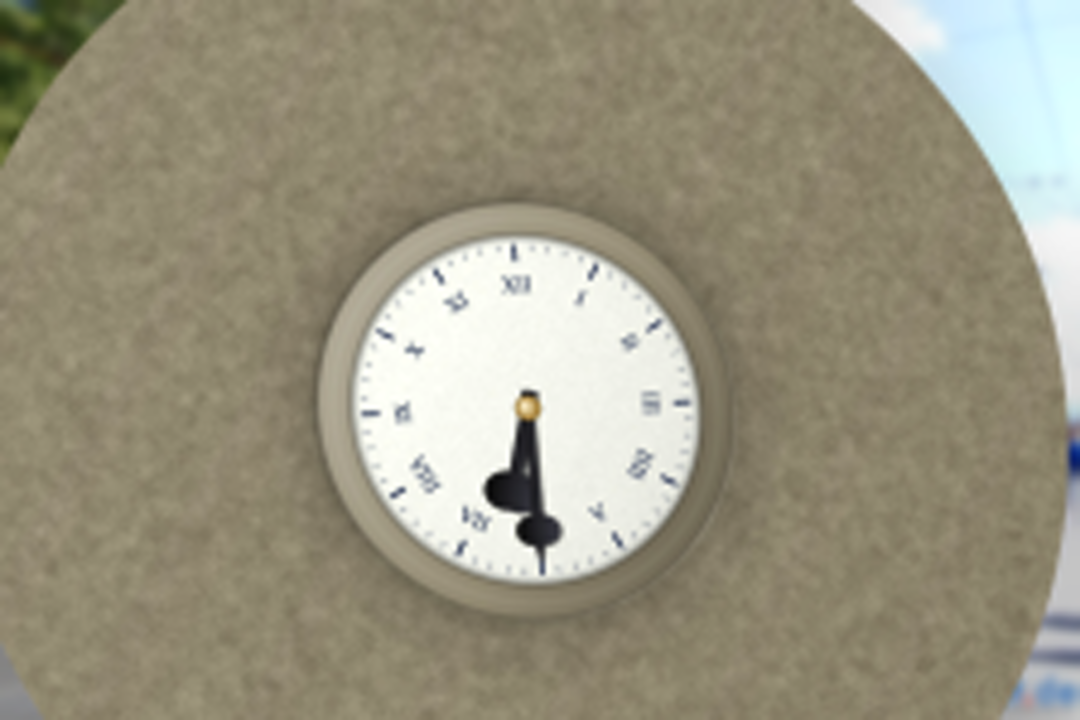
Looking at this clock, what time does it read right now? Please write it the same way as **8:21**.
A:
**6:30**
